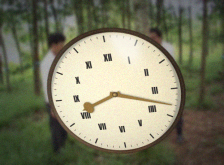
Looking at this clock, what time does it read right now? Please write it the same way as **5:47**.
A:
**8:18**
